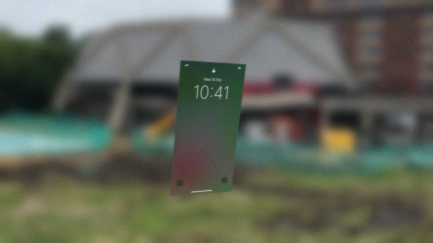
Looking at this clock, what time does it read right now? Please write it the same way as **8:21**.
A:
**10:41**
